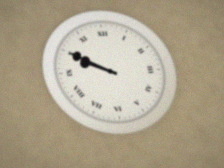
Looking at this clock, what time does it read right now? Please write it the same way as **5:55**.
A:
**9:50**
